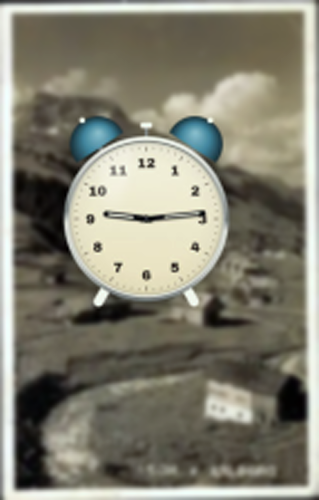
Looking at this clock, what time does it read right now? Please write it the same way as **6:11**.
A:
**9:14**
